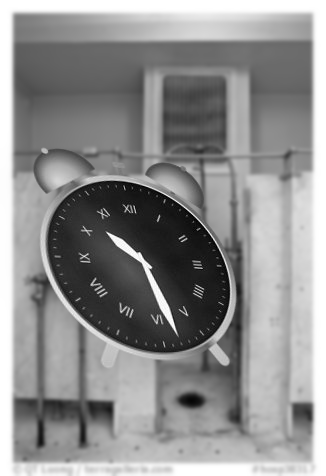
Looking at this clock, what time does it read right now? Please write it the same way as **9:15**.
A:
**10:28**
